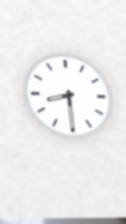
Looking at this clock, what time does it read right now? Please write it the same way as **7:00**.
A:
**8:30**
